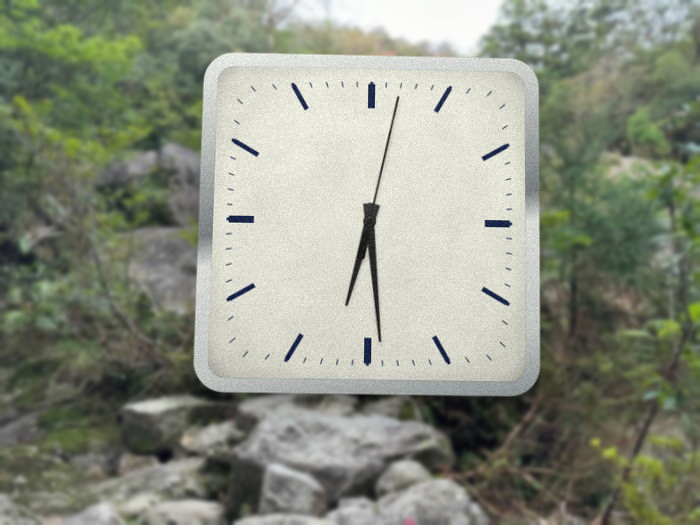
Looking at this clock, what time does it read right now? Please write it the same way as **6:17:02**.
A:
**6:29:02**
